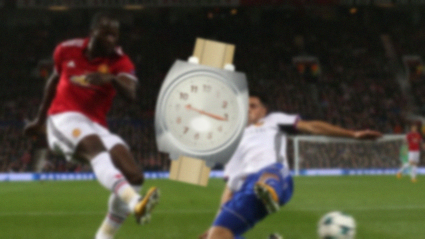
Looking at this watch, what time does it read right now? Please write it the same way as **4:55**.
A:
**9:16**
